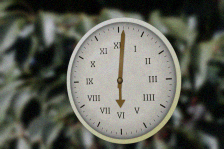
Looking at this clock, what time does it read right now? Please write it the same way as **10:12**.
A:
**6:01**
